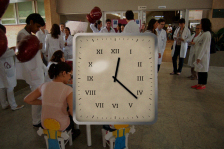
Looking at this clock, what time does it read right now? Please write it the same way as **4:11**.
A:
**12:22**
